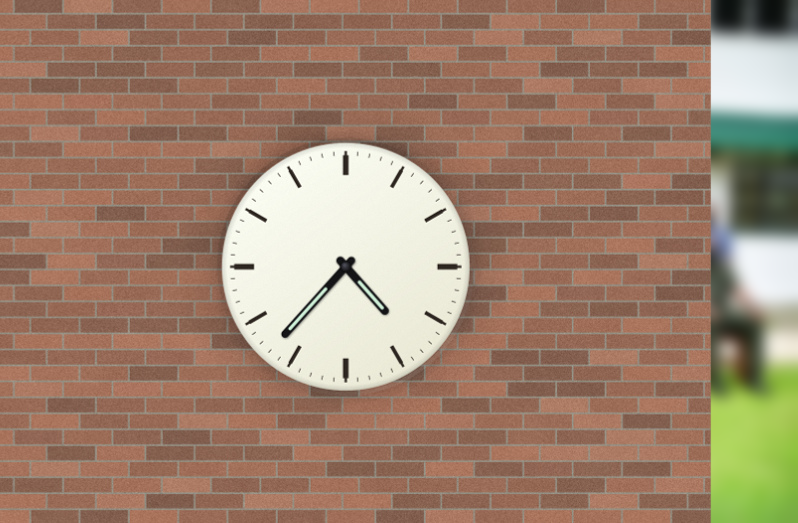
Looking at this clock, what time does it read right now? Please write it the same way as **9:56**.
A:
**4:37**
